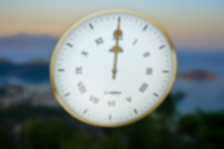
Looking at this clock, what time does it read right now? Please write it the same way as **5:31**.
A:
**12:00**
